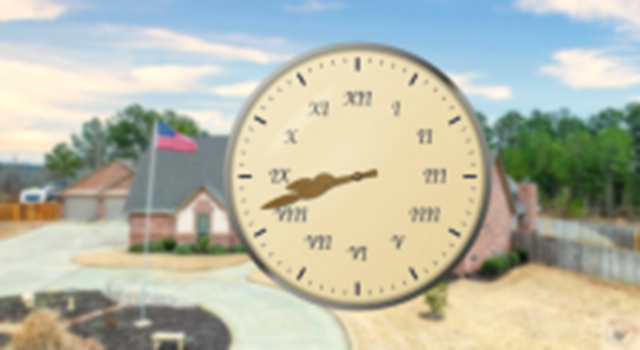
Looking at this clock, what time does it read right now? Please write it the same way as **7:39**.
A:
**8:42**
